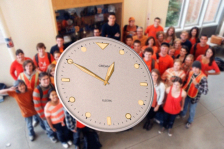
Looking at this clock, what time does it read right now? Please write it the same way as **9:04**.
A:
**12:50**
